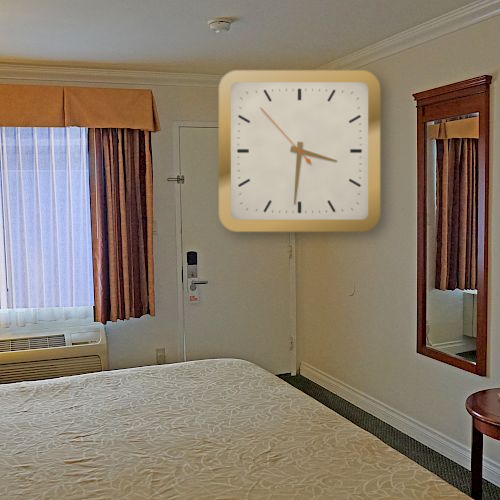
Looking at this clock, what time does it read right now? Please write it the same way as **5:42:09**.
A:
**3:30:53**
